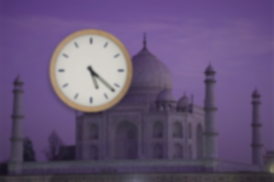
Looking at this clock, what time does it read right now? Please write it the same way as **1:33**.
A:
**5:22**
